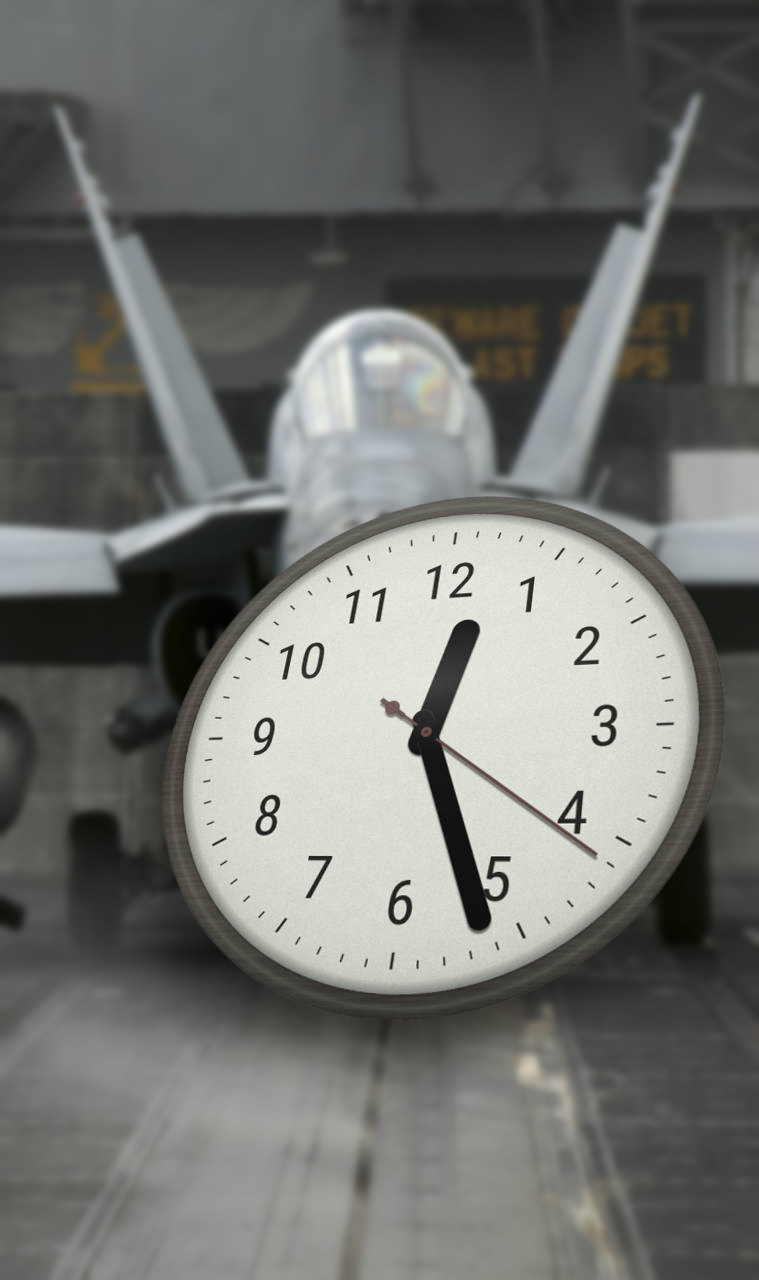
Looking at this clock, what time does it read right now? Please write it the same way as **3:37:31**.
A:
**12:26:21**
